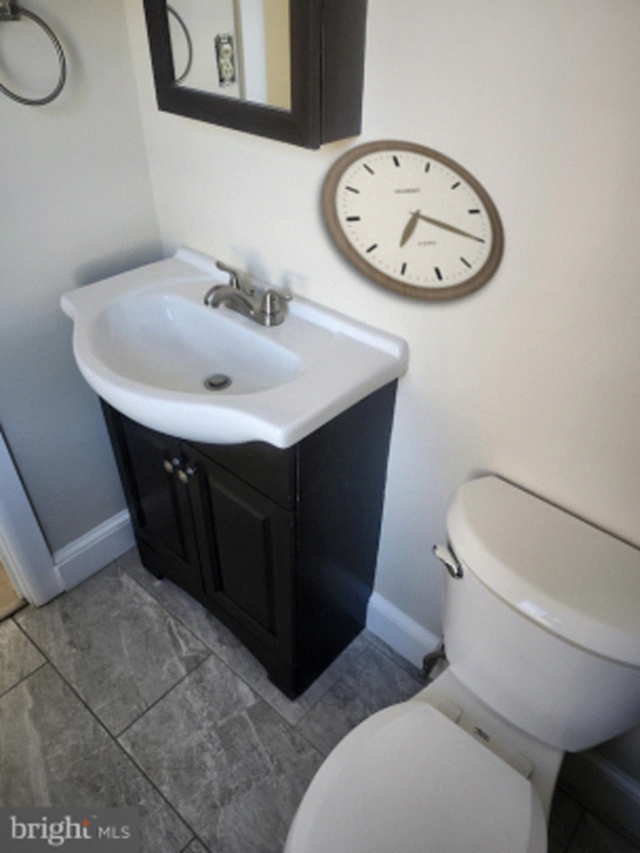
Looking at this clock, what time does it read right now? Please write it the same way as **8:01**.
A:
**7:20**
